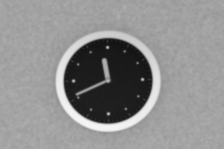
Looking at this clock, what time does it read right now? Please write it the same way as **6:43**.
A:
**11:41**
